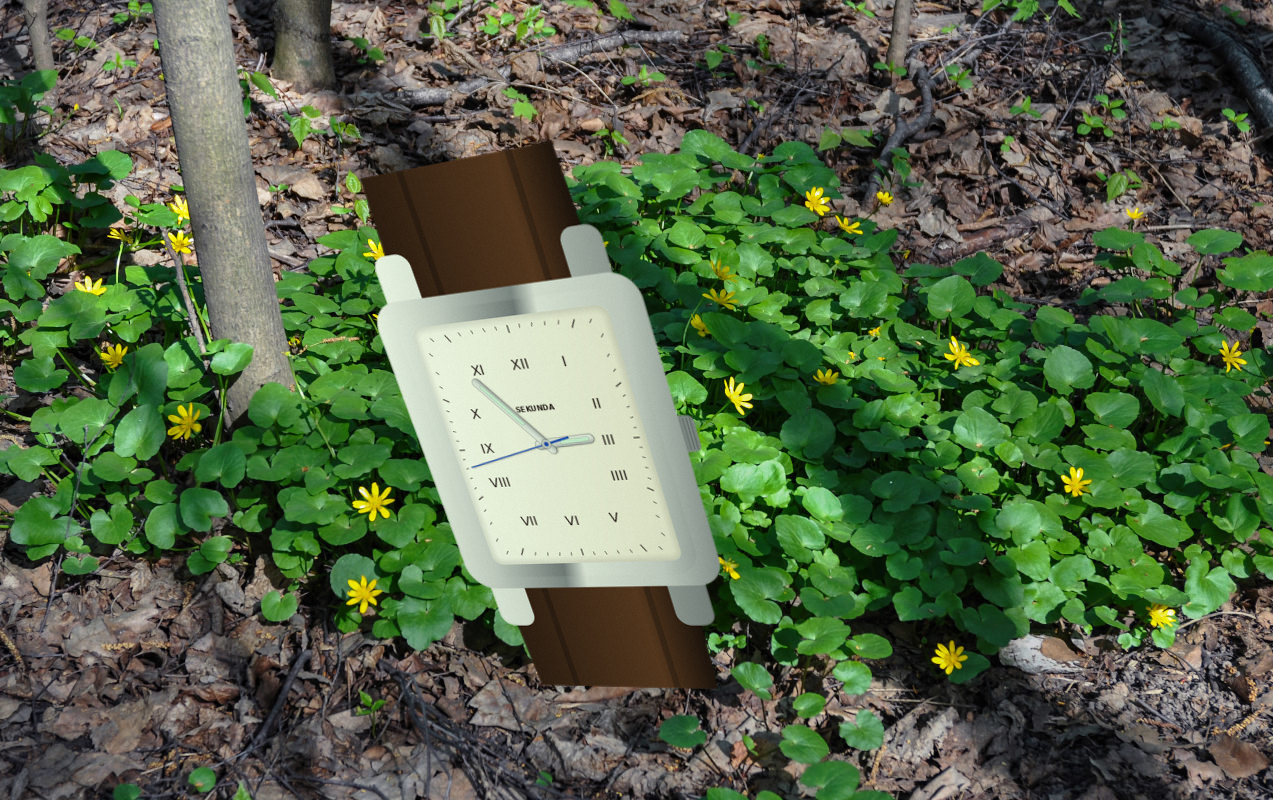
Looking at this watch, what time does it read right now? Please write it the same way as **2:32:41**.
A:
**2:53:43**
